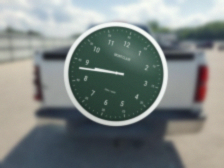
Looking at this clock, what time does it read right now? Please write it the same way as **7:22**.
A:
**8:43**
